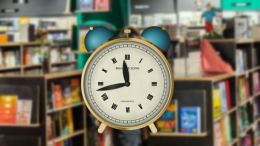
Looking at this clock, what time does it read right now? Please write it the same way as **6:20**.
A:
**11:43**
